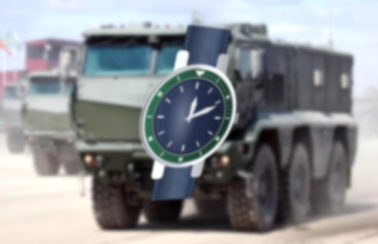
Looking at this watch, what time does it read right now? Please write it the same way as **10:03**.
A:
**12:11**
